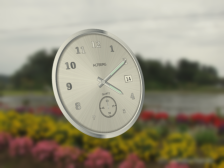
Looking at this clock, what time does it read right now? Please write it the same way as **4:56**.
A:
**4:10**
